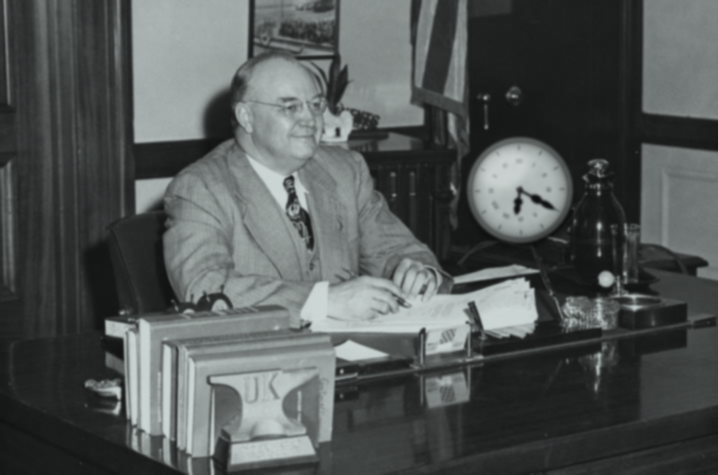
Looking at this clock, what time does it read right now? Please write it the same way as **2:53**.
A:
**6:20**
